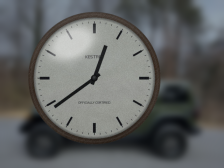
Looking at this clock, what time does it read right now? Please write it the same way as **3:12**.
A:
**12:39**
